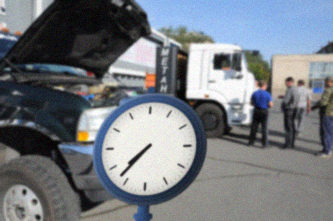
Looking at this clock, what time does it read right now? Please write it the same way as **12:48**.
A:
**7:37**
